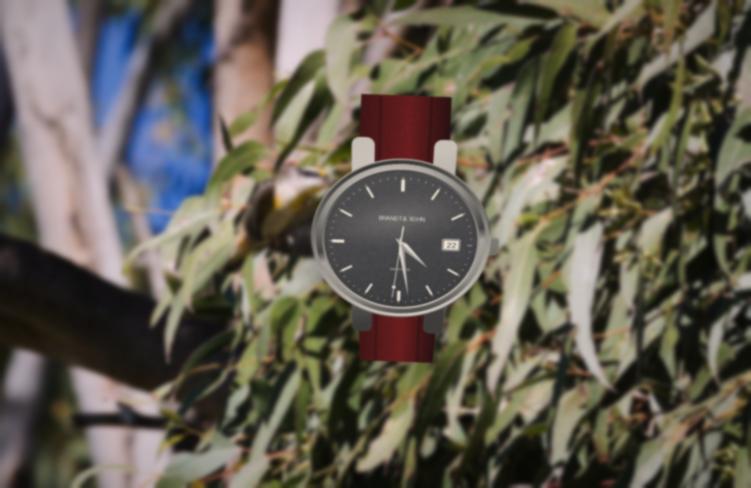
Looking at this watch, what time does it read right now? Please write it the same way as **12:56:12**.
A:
**4:28:31**
